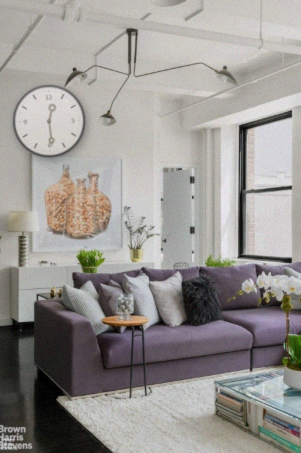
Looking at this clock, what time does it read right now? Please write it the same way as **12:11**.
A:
**12:29**
